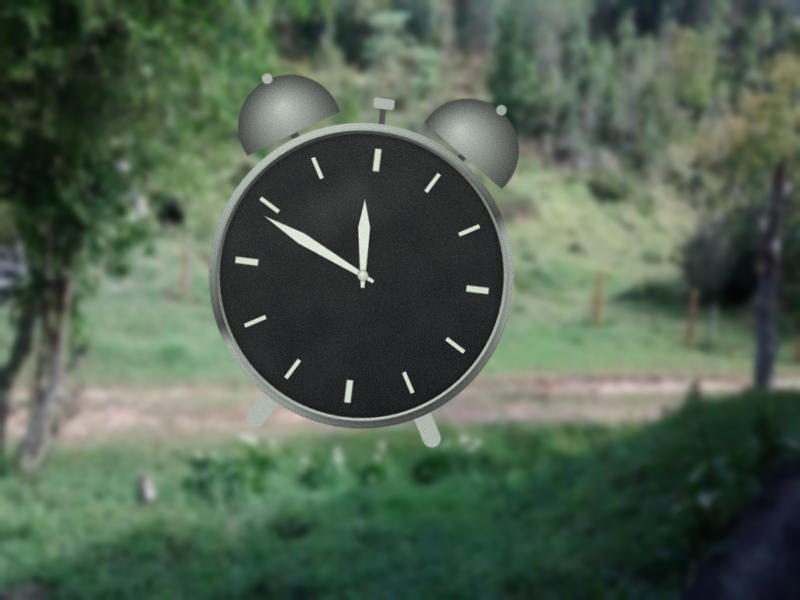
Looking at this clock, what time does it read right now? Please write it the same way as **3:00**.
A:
**11:49**
